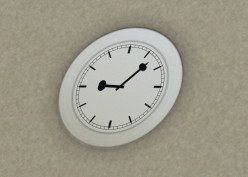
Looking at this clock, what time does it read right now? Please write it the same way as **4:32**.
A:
**9:07**
